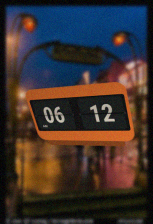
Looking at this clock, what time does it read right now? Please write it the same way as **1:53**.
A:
**6:12**
